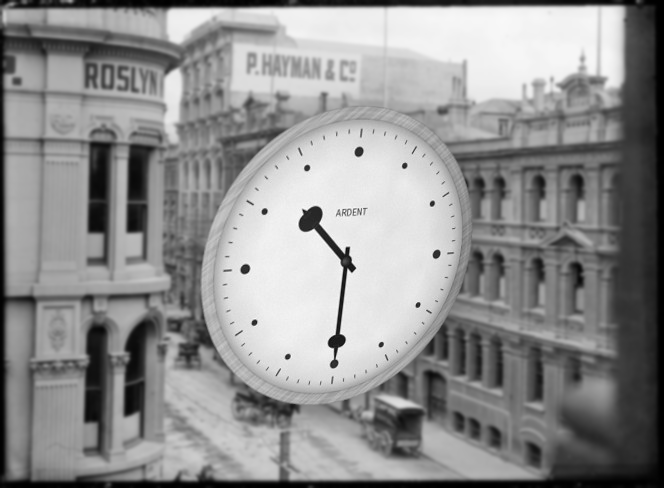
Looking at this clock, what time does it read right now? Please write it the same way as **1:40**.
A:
**10:30**
